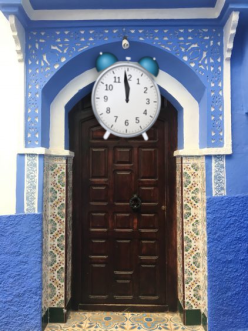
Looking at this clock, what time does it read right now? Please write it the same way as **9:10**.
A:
**11:59**
